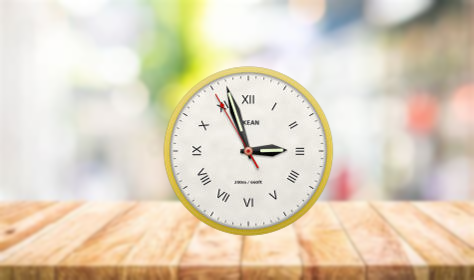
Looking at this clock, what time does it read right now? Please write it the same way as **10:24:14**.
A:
**2:56:55**
